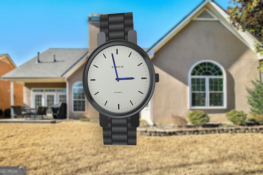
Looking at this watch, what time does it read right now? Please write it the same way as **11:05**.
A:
**2:58**
